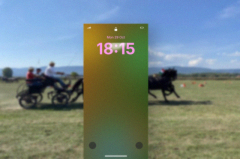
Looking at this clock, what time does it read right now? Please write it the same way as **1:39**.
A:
**18:15**
